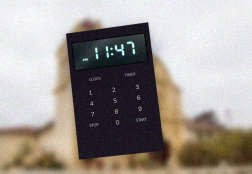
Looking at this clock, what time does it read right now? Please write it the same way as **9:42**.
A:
**11:47**
